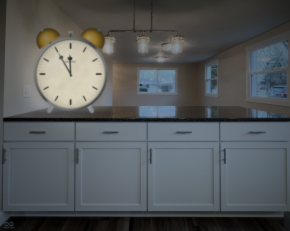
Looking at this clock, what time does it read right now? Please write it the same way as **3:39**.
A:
**11:55**
